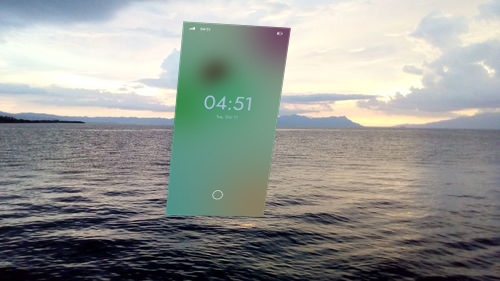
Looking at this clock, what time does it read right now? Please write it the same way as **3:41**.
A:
**4:51**
